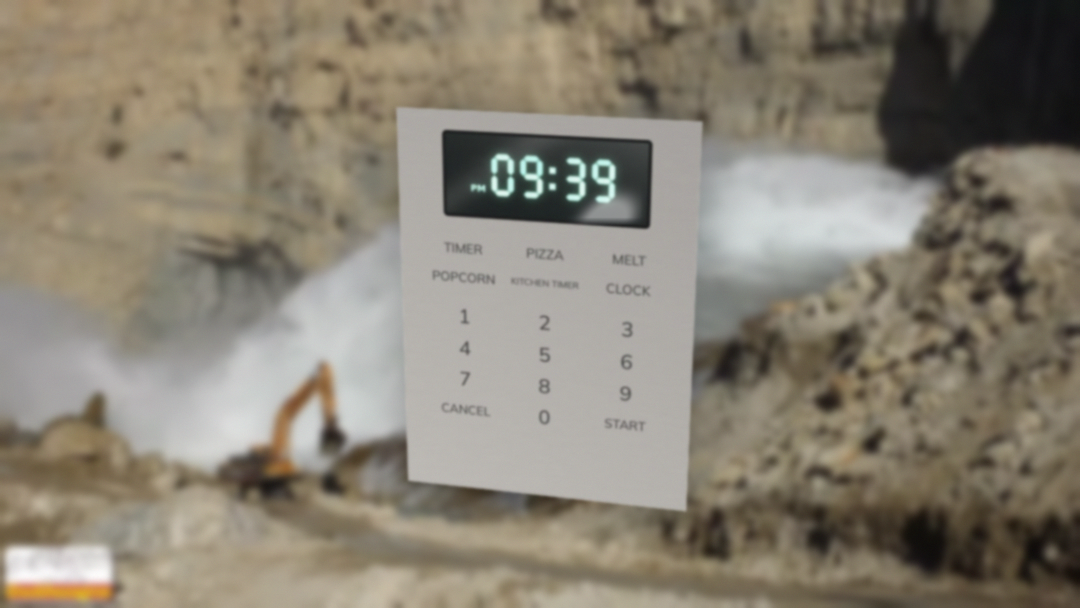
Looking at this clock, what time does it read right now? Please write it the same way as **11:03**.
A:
**9:39**
